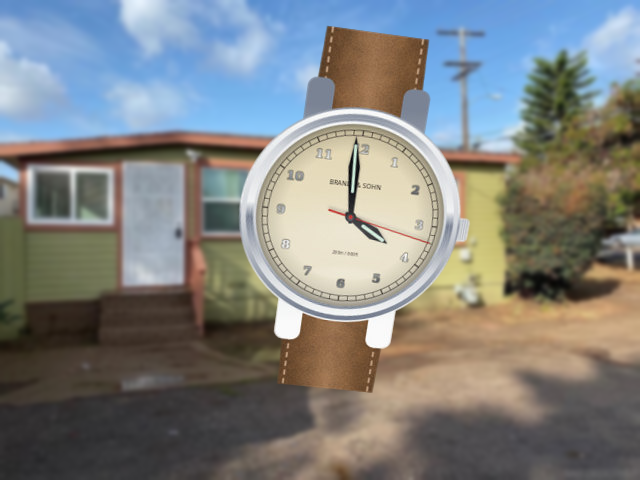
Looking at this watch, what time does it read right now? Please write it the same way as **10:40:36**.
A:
**3:59:17**
